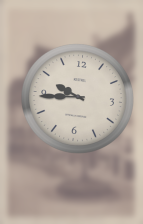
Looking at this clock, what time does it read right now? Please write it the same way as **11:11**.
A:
**9:44**
